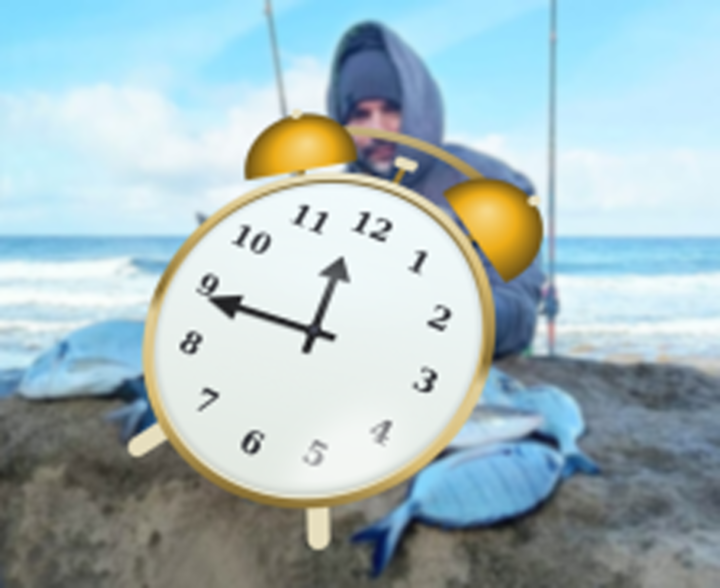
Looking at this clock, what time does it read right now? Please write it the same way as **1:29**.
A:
**11:44**
